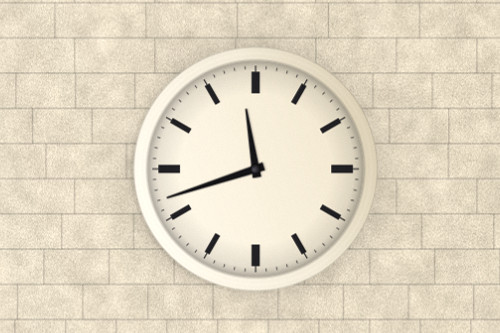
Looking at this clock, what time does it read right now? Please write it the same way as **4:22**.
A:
**11:42**
